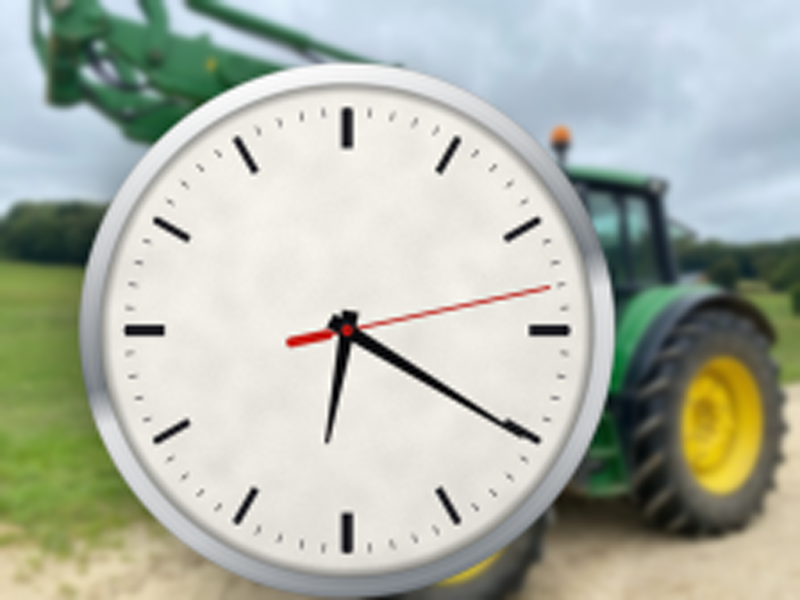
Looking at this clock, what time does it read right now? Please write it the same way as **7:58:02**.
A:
**6:20:13**
